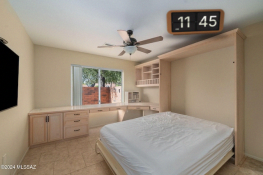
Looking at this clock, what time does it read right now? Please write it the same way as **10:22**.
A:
**11:45**
